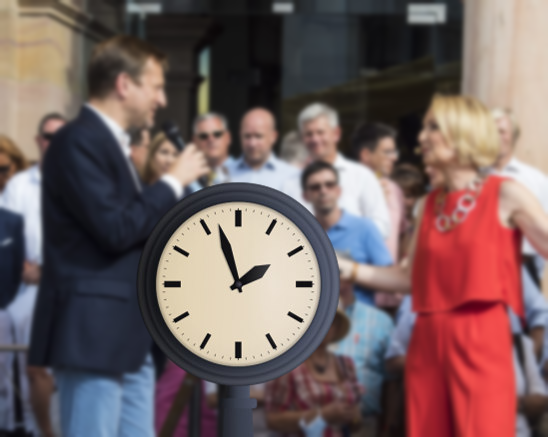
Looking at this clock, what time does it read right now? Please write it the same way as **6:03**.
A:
**1:57**
